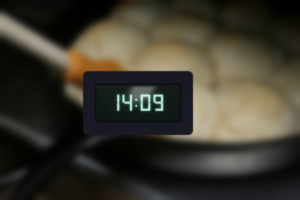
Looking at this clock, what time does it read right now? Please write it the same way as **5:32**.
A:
**14:09**
